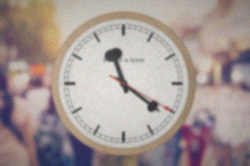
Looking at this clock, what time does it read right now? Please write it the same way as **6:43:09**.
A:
**11:21:20**
